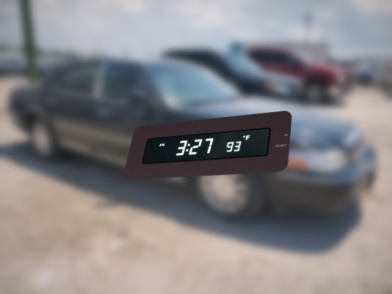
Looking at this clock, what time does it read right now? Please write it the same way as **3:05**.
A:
**3:27**
